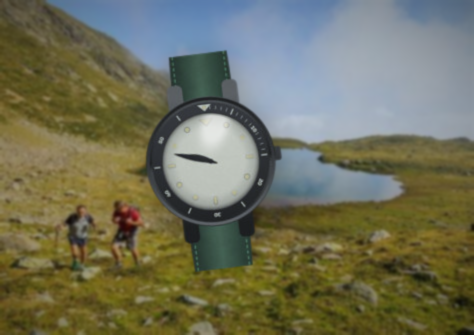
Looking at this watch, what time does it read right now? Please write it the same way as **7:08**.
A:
**9:48**
